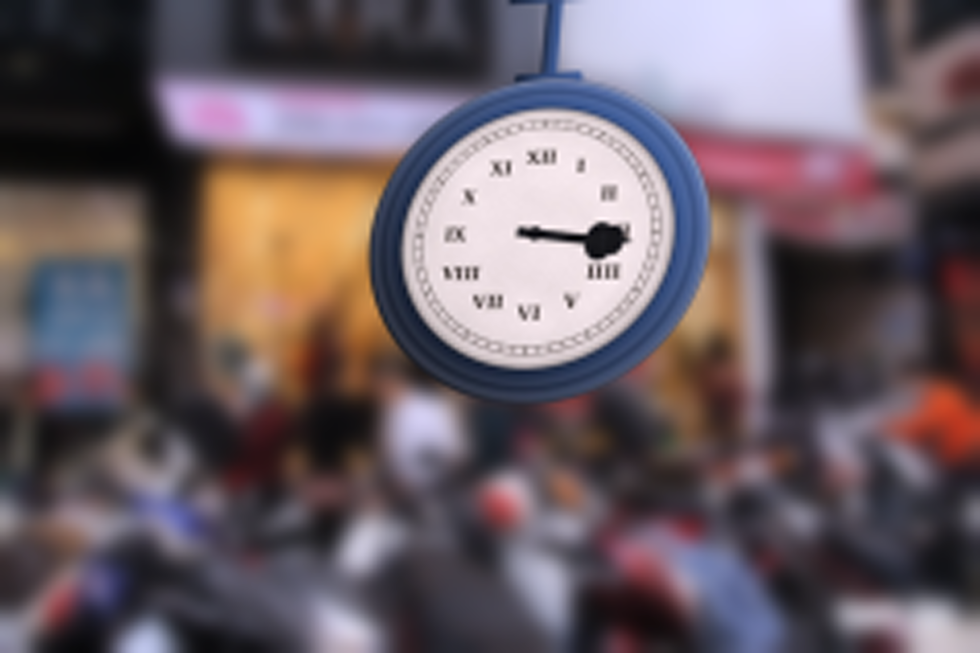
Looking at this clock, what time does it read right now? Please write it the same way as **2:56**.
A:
**3:16**
